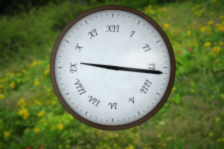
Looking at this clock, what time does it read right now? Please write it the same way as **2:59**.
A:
**9:16**
